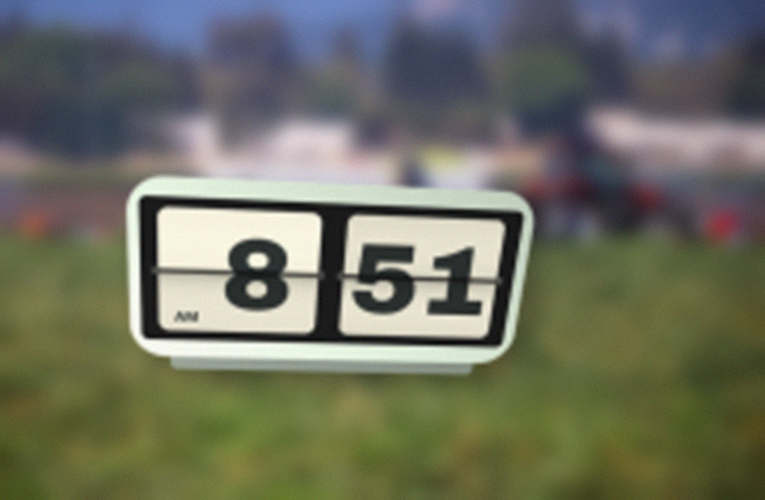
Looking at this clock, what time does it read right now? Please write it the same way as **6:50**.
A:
**8:51**
